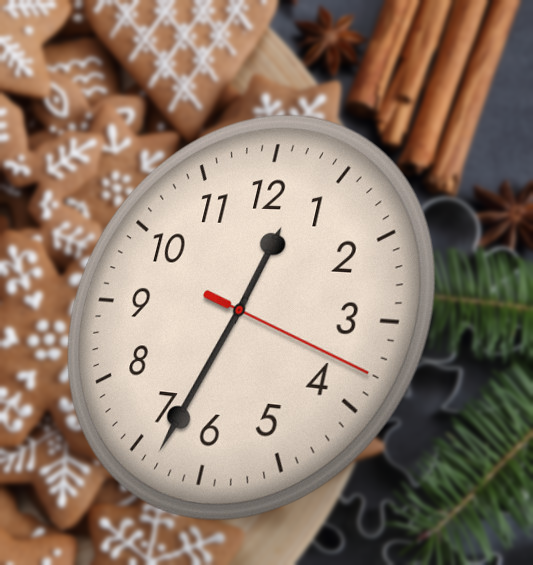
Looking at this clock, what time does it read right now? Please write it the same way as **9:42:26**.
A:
**12:33:18**
